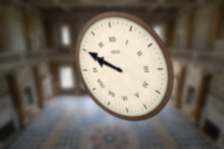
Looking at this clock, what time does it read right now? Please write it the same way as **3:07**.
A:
**9:50**
